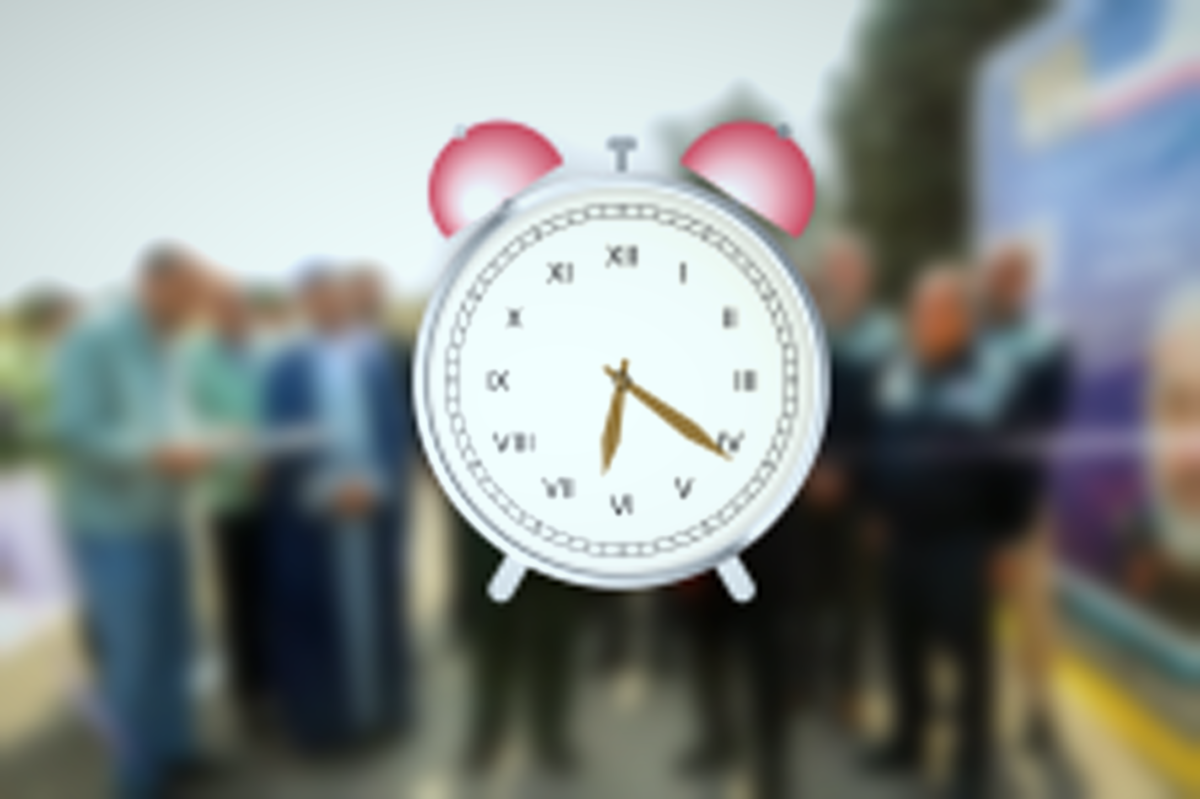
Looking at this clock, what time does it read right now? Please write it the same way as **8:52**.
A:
**6:21**
